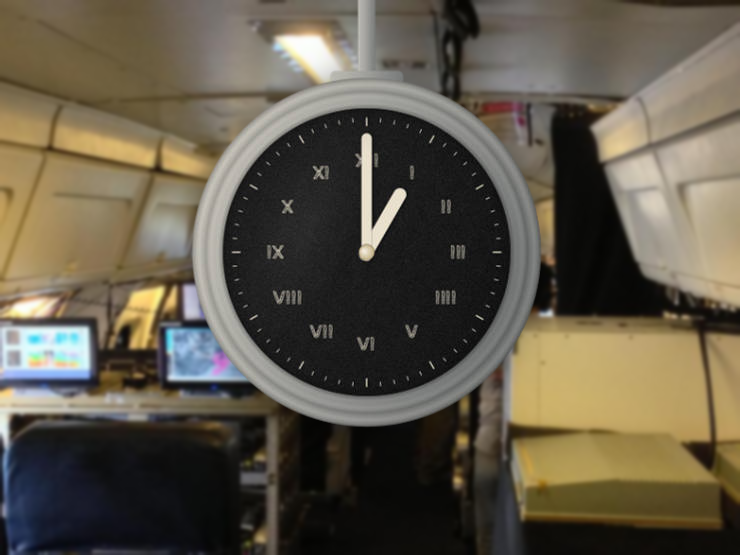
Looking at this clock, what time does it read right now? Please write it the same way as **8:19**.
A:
**1:00**
